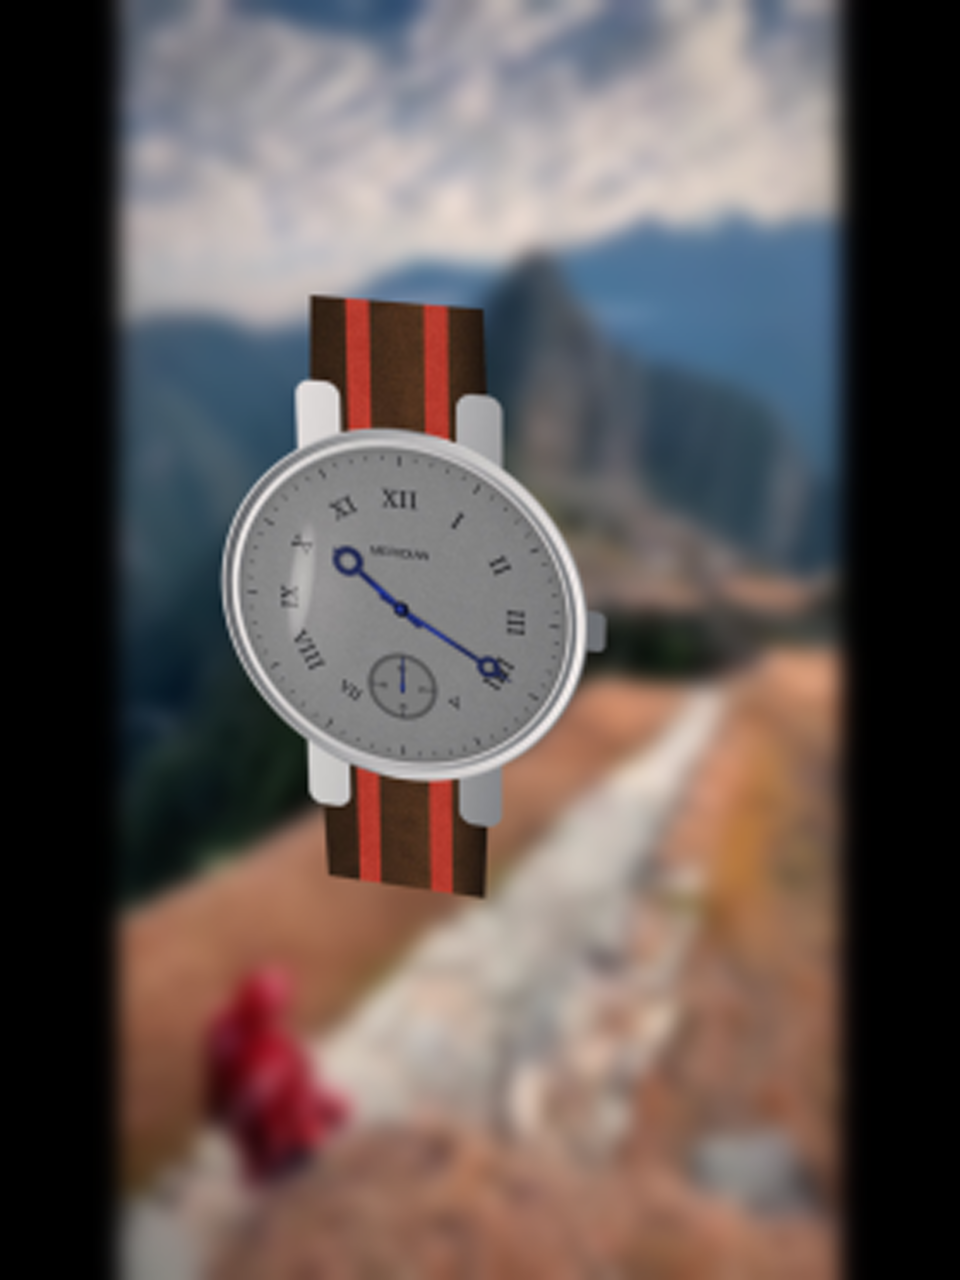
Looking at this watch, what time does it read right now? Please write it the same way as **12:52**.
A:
**10:20**
